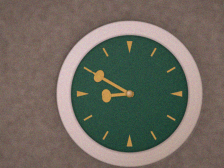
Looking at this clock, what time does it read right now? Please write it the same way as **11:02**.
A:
**8:50**
